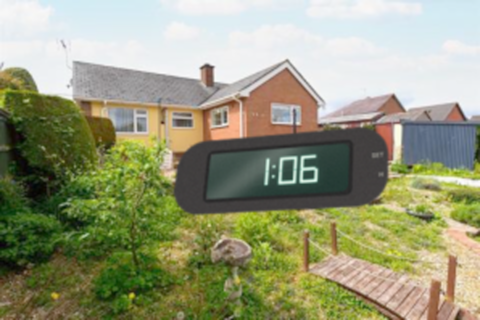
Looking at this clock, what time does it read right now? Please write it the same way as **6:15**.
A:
**1:06**
